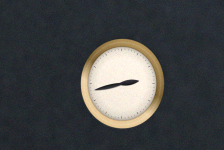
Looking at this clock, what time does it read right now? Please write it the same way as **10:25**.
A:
**2:43**
